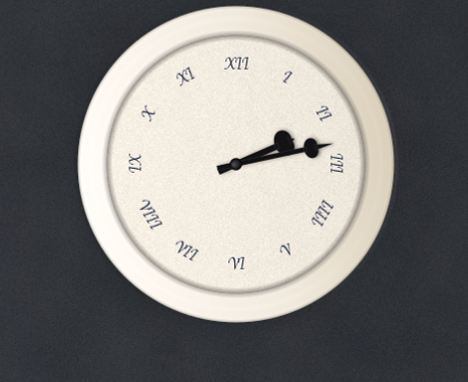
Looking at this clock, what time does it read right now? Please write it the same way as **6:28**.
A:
**2:13**
